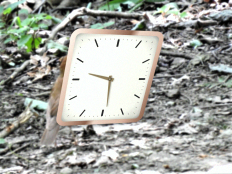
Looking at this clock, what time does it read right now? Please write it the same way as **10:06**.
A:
**9:29**
